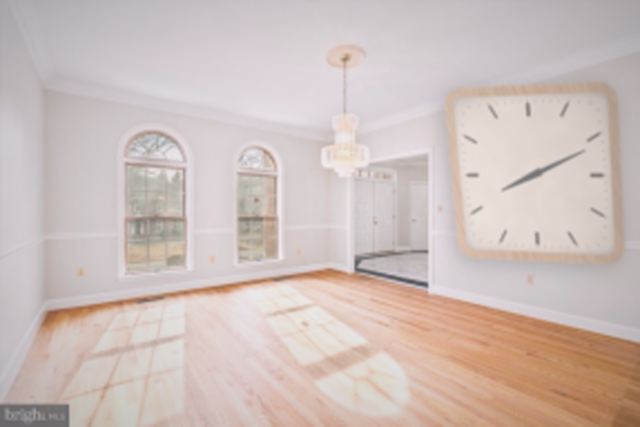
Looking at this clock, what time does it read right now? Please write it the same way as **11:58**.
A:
**8:11**
